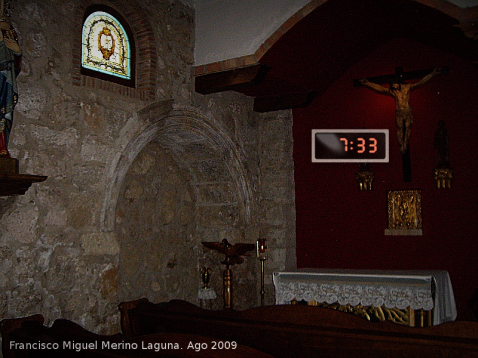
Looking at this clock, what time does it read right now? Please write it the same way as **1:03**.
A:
**7:33**
